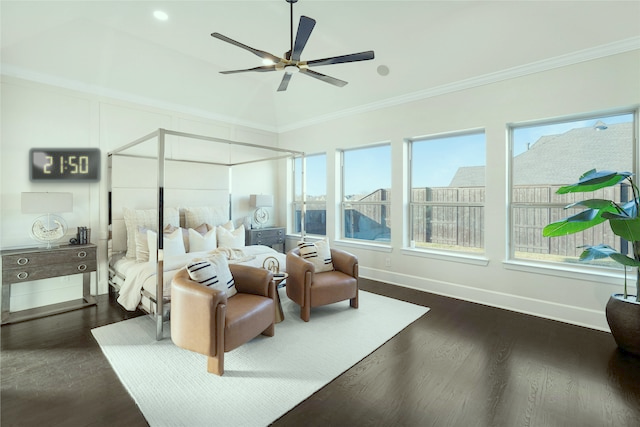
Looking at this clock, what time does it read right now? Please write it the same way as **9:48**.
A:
**21:50**
